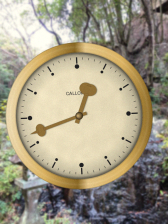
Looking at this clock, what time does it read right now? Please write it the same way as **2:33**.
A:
**12:42**
